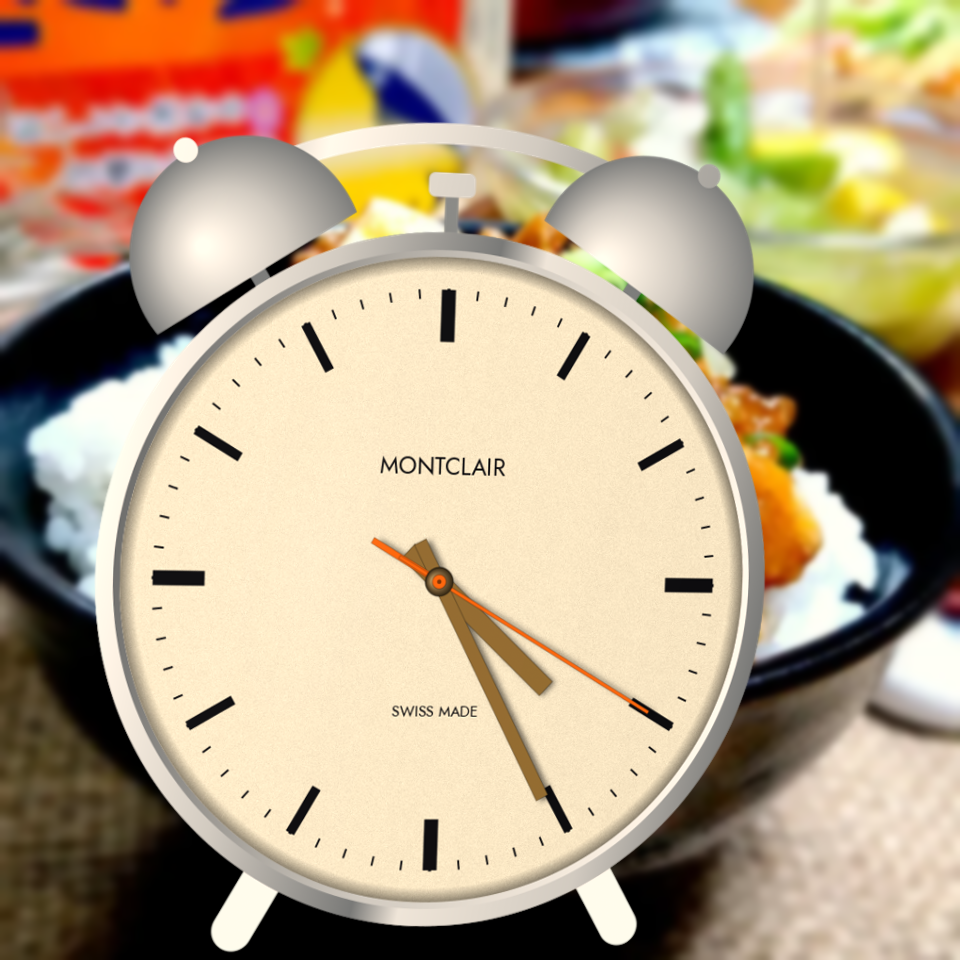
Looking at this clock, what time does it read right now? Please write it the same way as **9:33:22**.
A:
**4:25:20**
